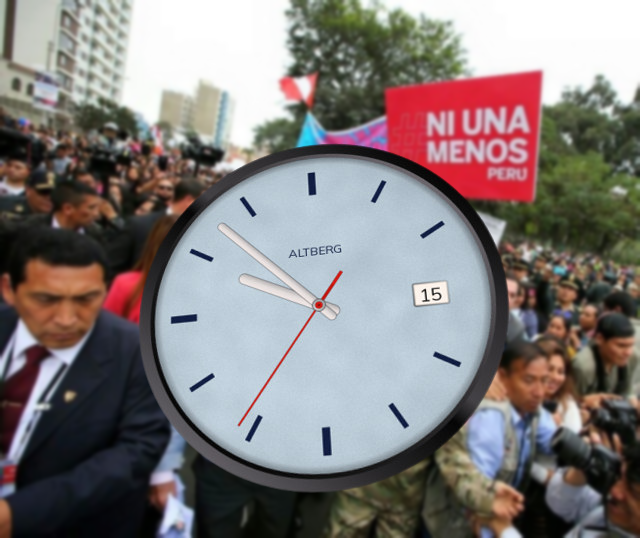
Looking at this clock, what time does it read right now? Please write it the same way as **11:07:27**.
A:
**9:52:36**
